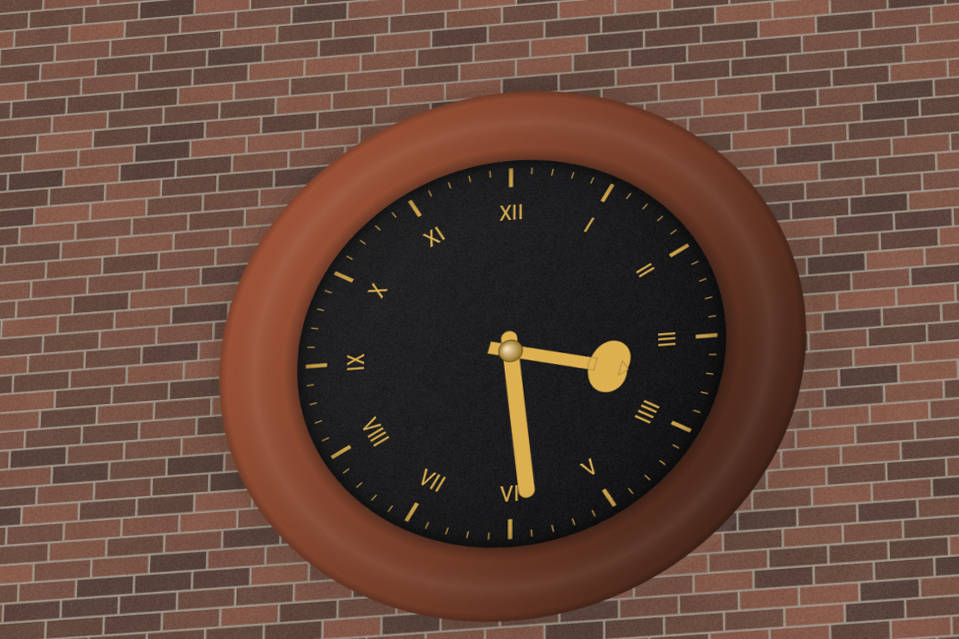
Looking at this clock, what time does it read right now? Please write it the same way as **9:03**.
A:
**3:29**
